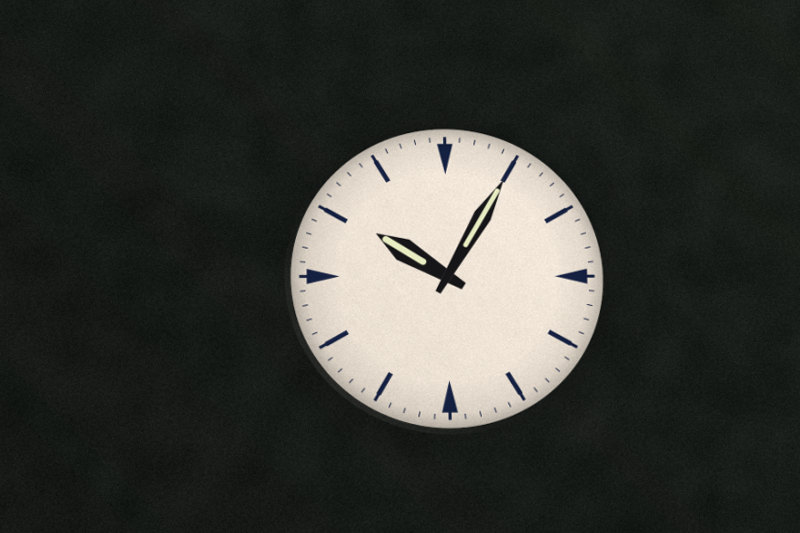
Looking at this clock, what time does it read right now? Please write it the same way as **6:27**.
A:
**10:05**
